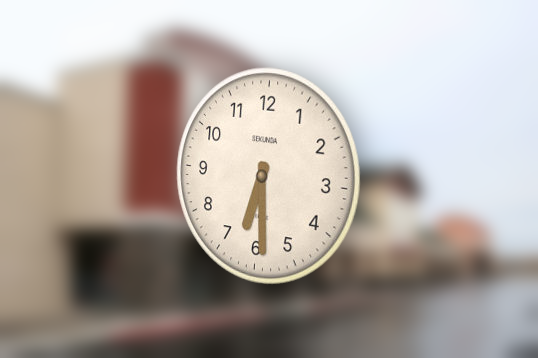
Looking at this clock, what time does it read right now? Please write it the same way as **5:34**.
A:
**6:29**
